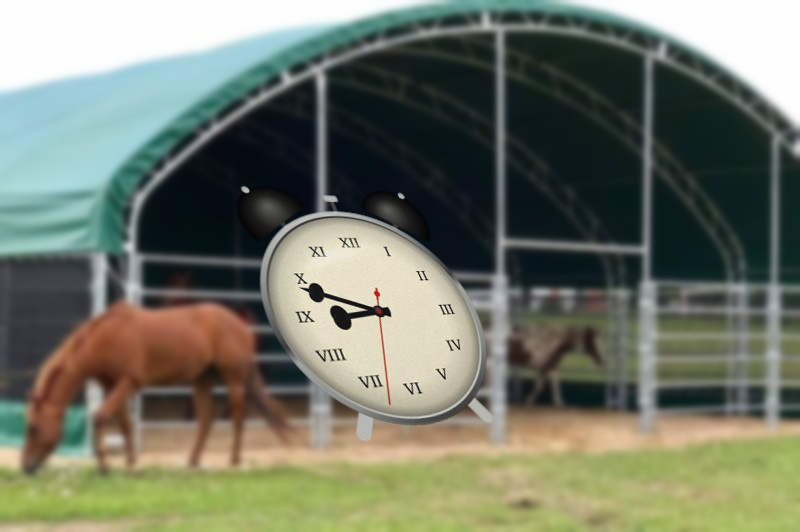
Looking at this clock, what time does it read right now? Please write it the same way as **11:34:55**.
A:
**8:48:33**
